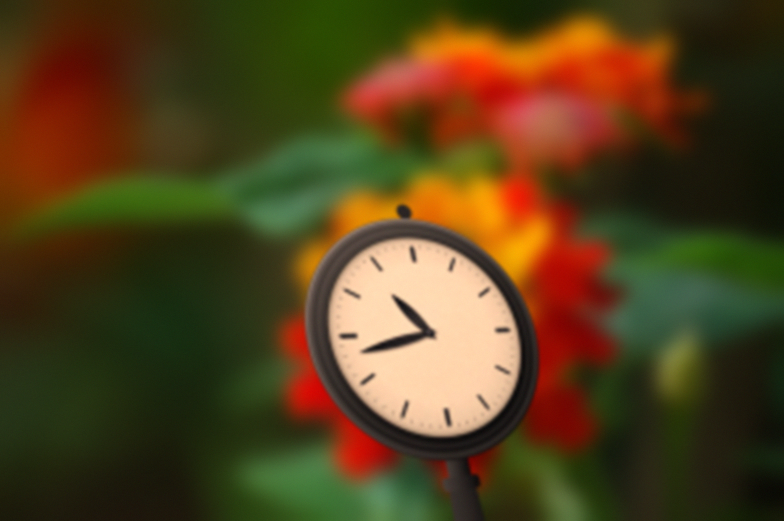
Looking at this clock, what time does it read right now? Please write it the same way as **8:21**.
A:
**10:43**
